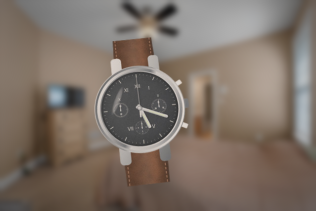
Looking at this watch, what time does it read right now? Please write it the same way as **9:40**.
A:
**5:19**
